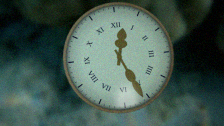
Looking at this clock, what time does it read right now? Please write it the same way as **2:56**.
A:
**12:26**
